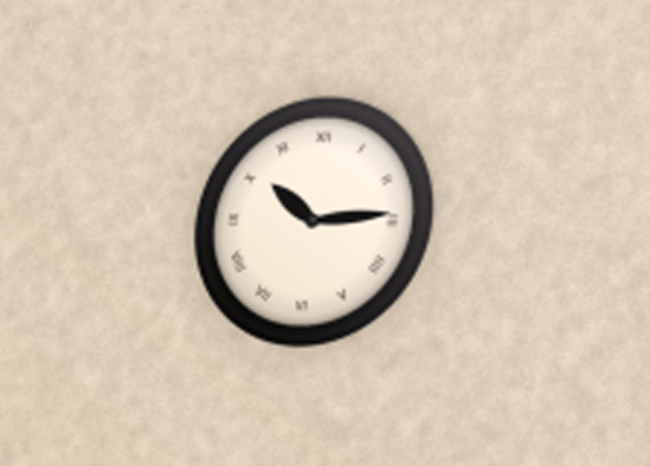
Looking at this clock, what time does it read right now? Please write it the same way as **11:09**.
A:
**10:14**
